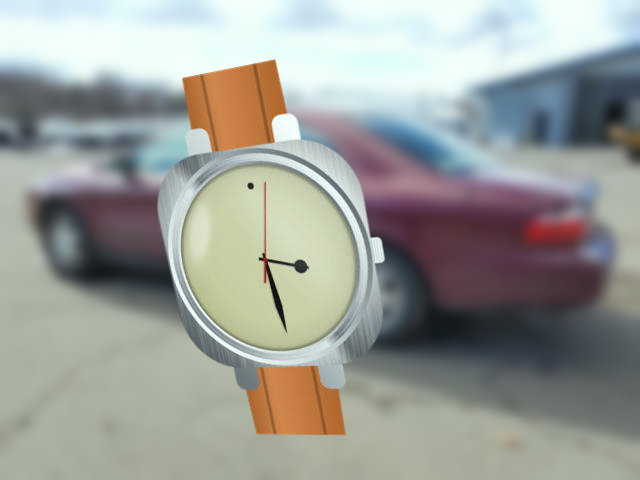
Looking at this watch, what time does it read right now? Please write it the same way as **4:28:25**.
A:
**3:29:02**
